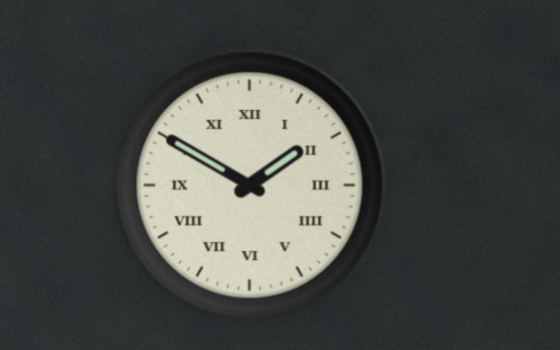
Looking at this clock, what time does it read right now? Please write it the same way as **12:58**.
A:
**1:50**
